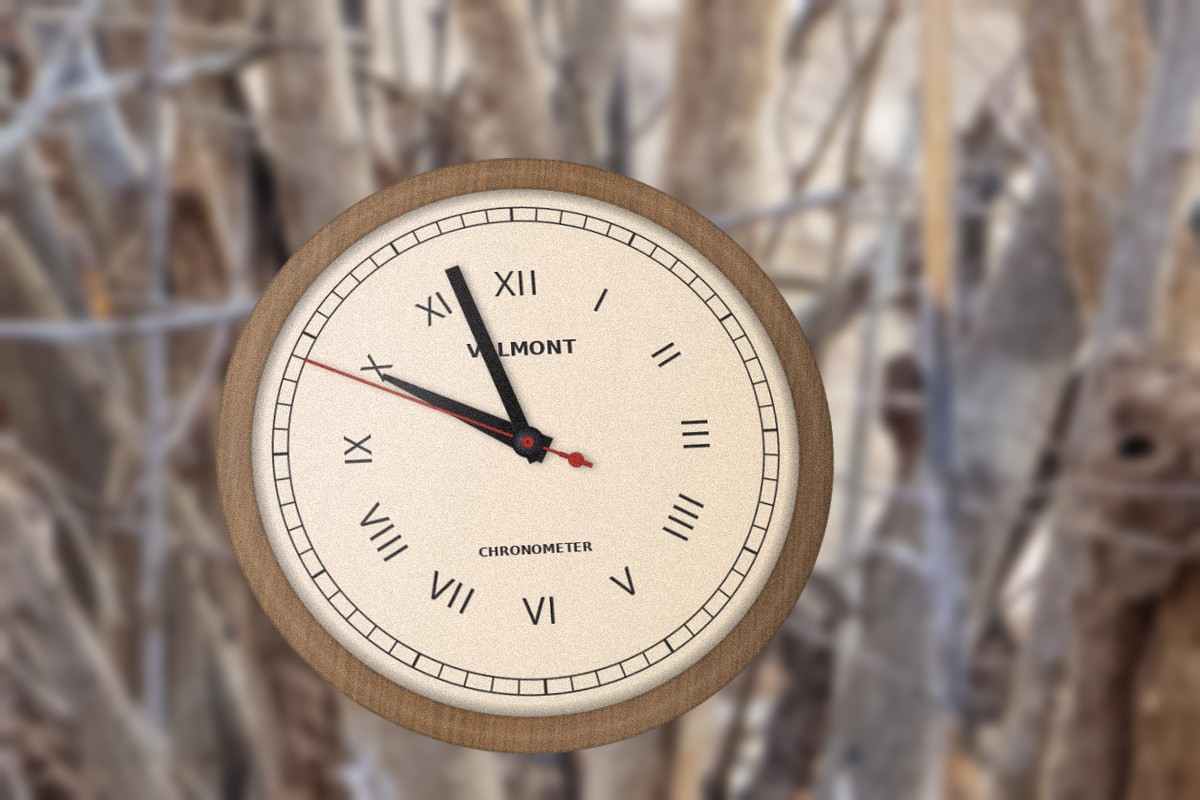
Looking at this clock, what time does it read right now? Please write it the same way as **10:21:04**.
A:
**9:56:49**
